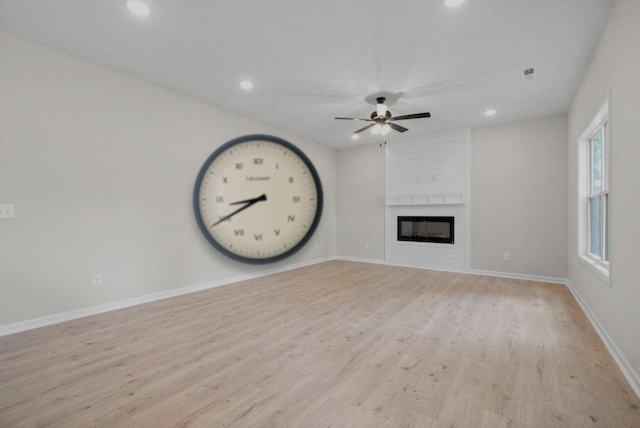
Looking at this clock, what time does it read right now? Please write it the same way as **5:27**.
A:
**8:40**
